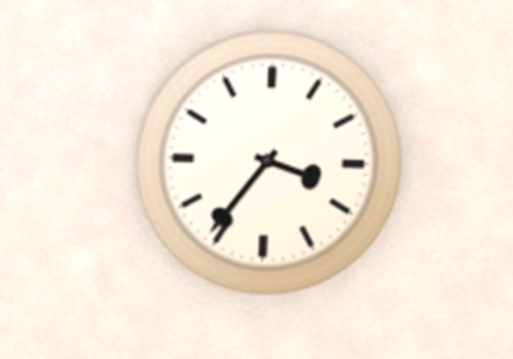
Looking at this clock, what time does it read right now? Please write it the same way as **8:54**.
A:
**3:36**
